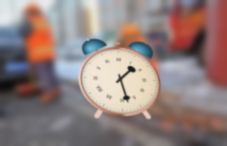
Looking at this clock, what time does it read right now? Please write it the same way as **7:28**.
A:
**1:28**
